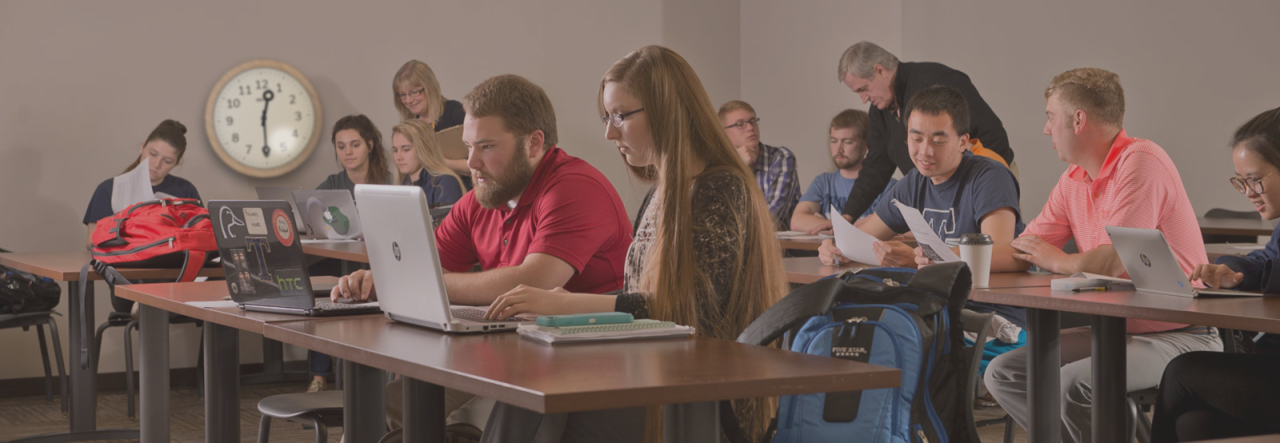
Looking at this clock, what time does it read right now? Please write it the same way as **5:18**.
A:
**12:30**
